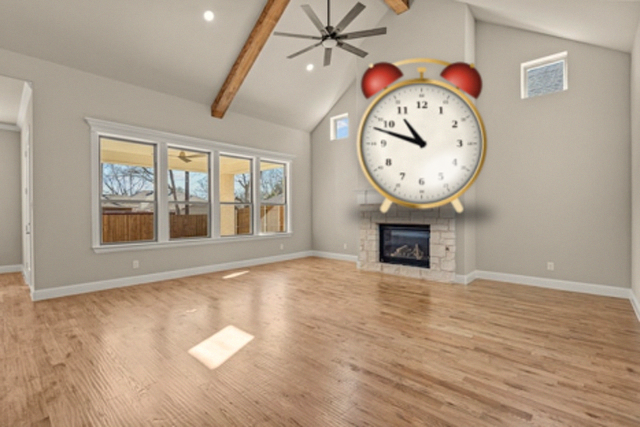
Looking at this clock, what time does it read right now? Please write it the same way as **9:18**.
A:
**10:48**
